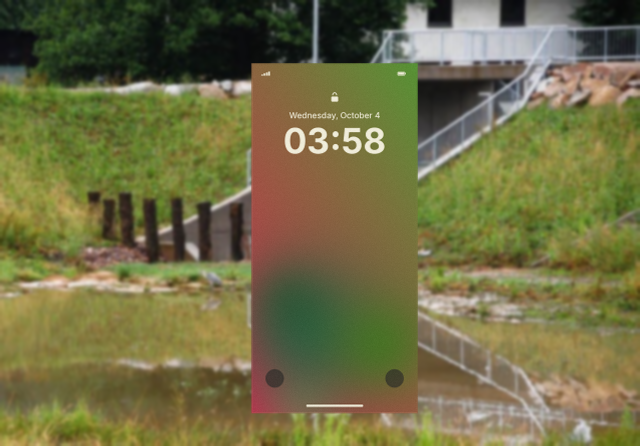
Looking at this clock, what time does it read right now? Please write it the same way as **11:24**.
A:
**3:58**
